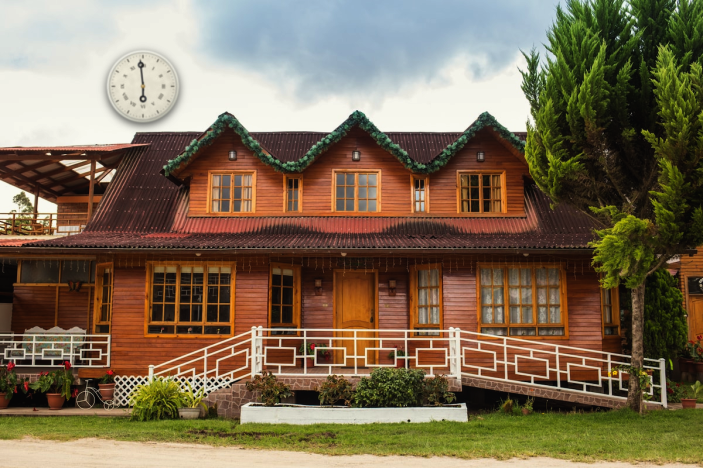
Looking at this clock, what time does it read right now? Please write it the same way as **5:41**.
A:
**5:59**
